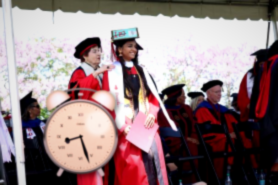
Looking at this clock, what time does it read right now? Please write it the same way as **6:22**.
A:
**8:27**
